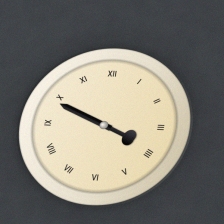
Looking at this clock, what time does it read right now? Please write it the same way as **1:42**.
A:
**3:49**
